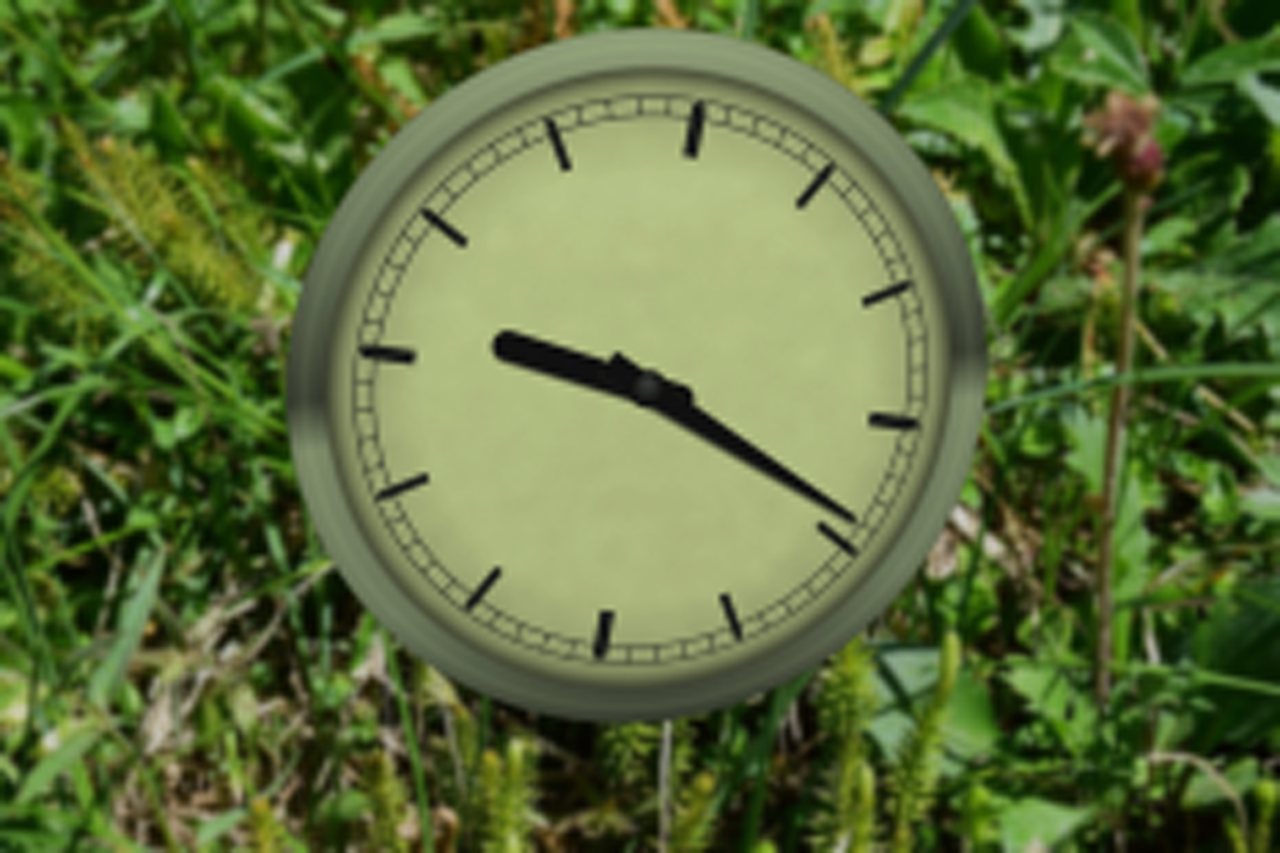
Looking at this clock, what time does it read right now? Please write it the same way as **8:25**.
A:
**9:19**
